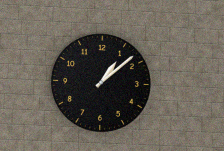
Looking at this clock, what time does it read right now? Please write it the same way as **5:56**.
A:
**1:08**
